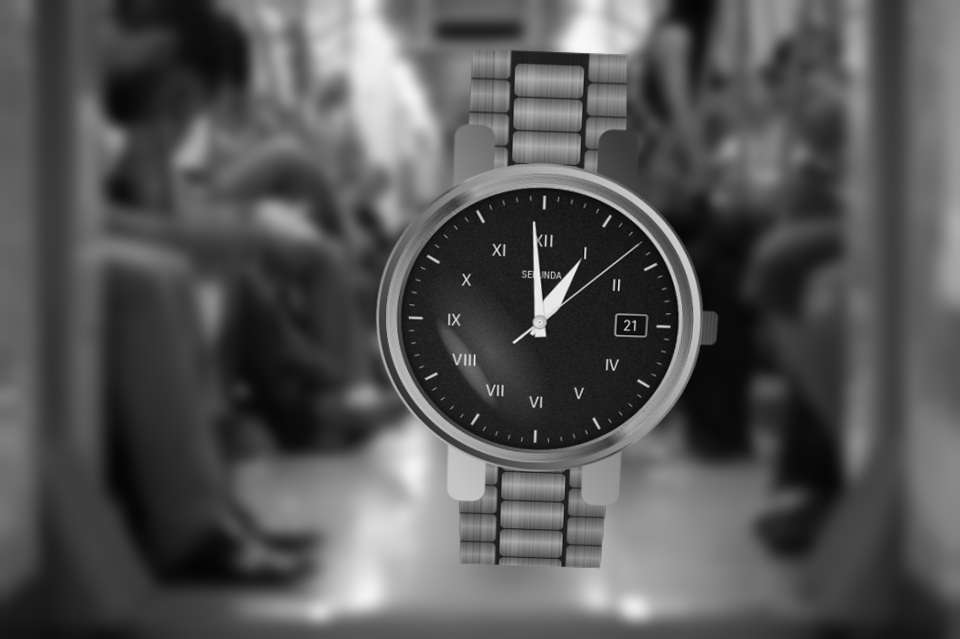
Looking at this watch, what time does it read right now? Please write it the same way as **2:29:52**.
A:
**12:59:08**
